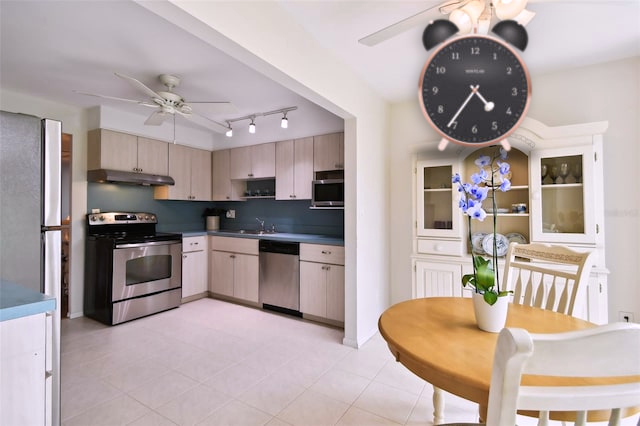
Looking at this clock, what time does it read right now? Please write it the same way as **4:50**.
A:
**4:36**
